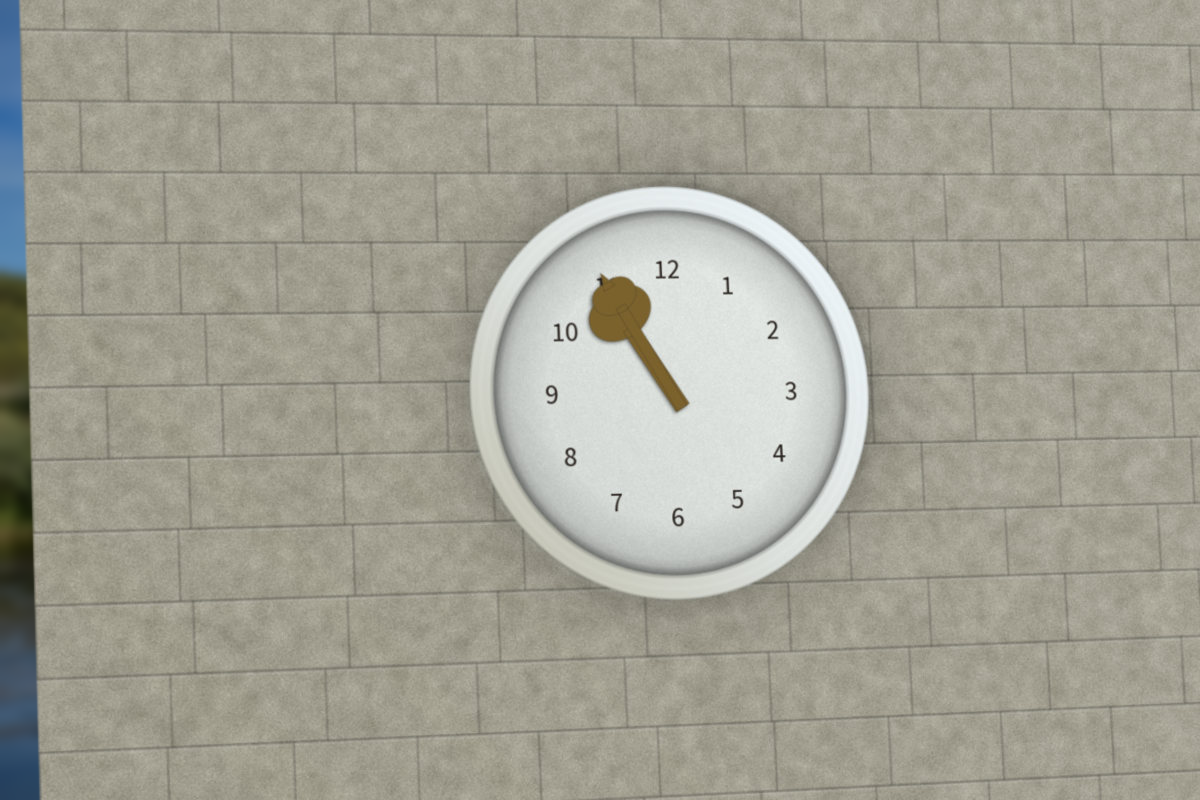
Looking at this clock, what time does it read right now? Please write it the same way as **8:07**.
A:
**10:55**
